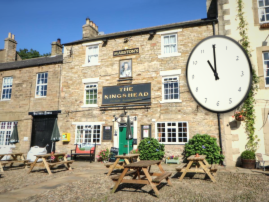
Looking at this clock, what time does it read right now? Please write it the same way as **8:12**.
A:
**11:00**
